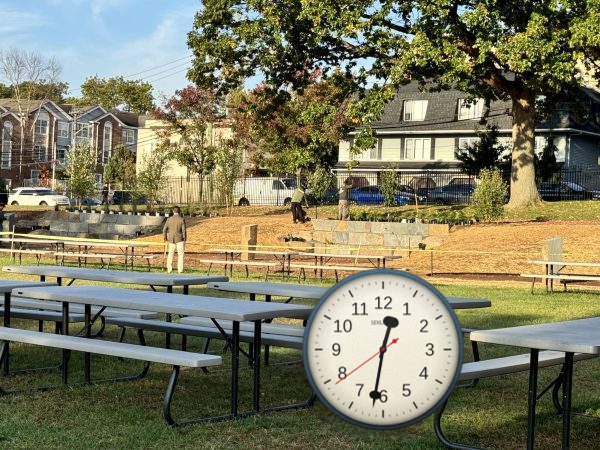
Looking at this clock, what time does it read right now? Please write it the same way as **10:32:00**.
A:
**12:31:39**
